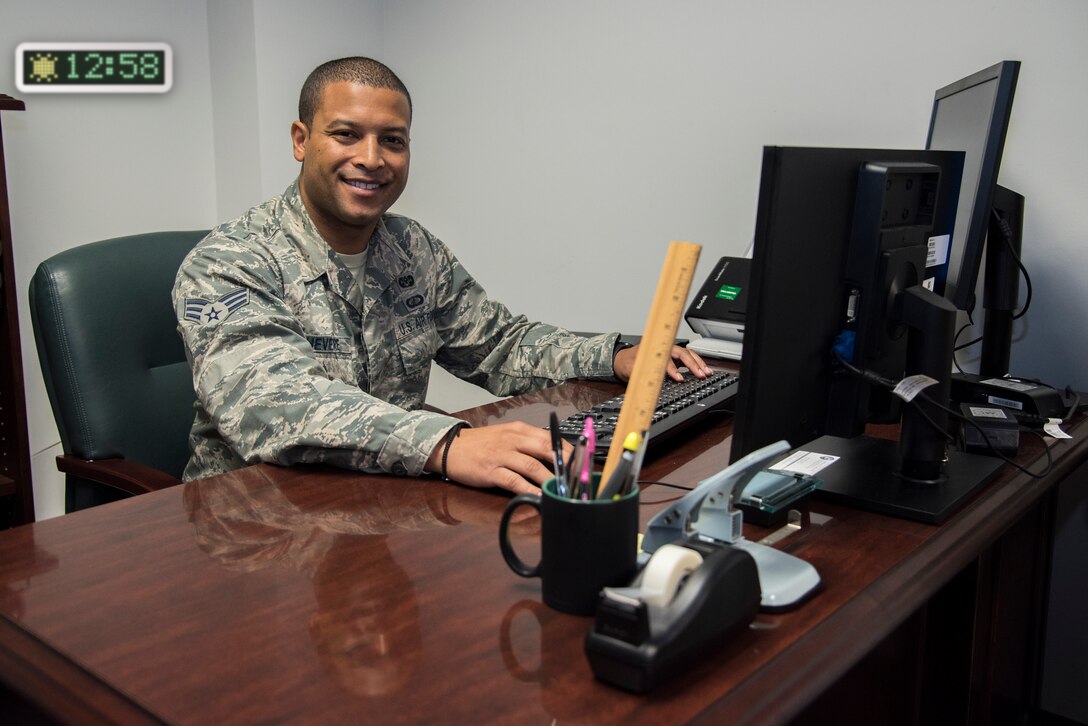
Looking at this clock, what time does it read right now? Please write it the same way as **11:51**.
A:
**12:58**
